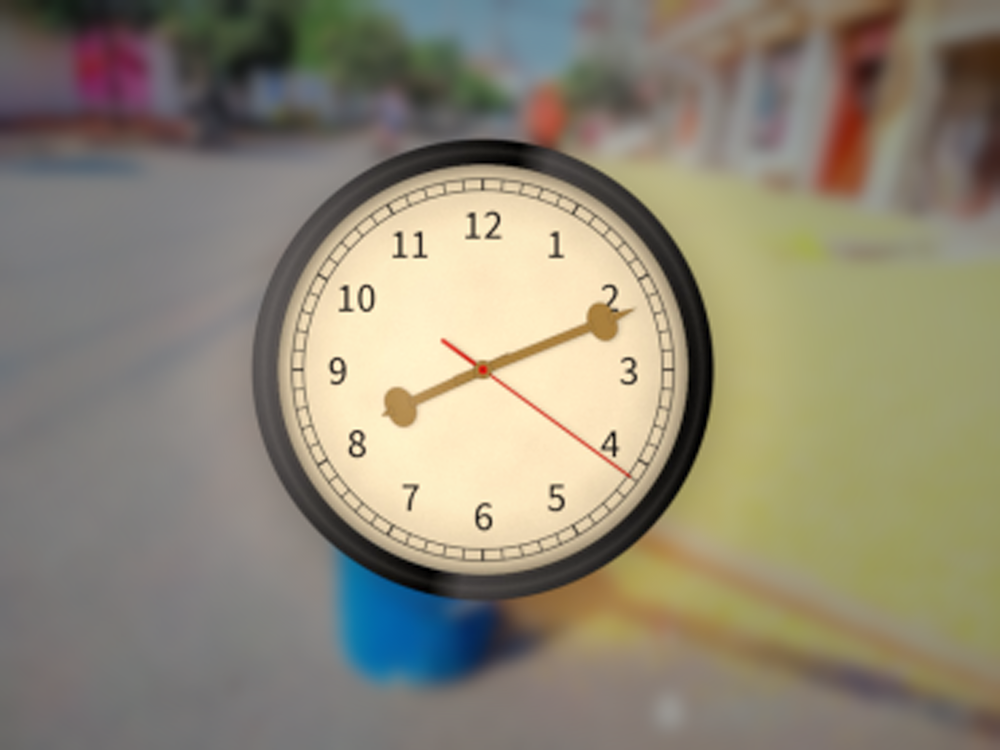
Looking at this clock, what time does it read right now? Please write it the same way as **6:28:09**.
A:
**8:11:21**
